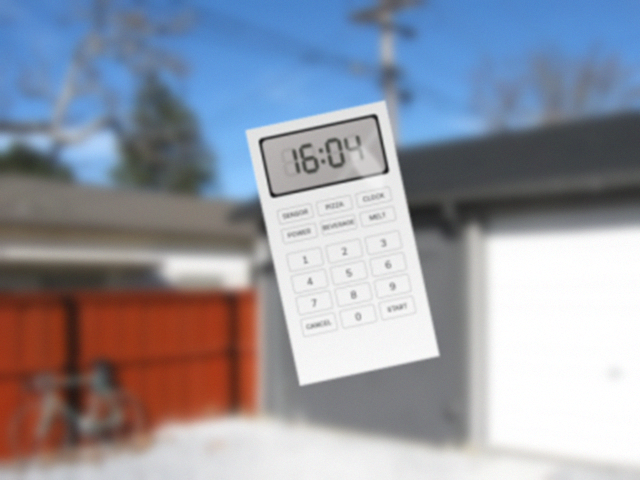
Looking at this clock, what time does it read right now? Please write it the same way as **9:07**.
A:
**16:04**
